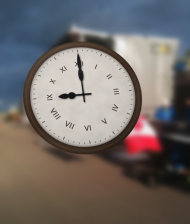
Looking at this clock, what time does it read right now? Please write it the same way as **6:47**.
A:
**9:00**
